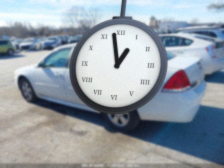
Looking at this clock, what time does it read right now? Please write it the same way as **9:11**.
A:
**12:58**
